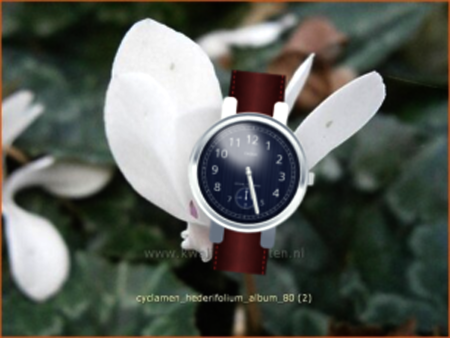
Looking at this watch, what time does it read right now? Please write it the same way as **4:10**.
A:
**5:27**
